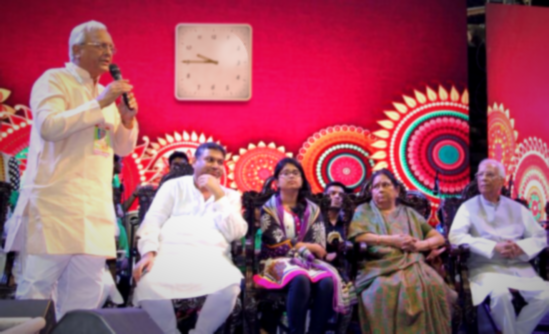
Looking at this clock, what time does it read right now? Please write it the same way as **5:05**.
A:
**9:45**
